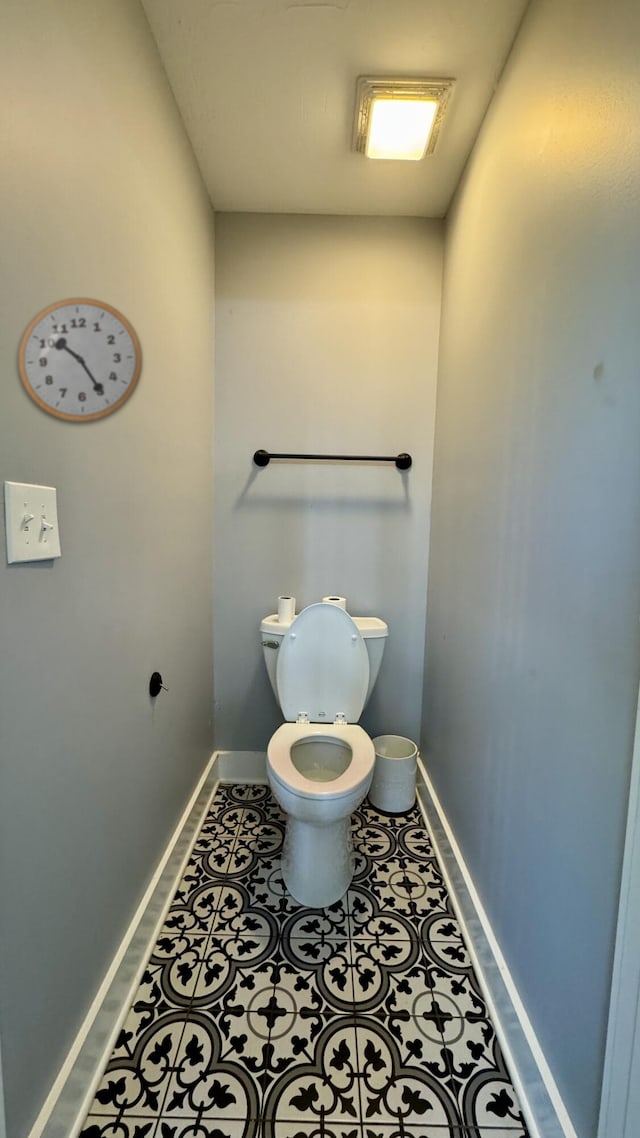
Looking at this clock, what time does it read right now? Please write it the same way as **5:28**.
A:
**10:25**
